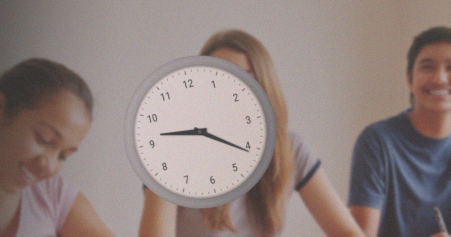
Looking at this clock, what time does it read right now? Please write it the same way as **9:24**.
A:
**9:21**
